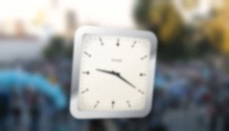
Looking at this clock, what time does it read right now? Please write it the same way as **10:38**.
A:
**9:20**
